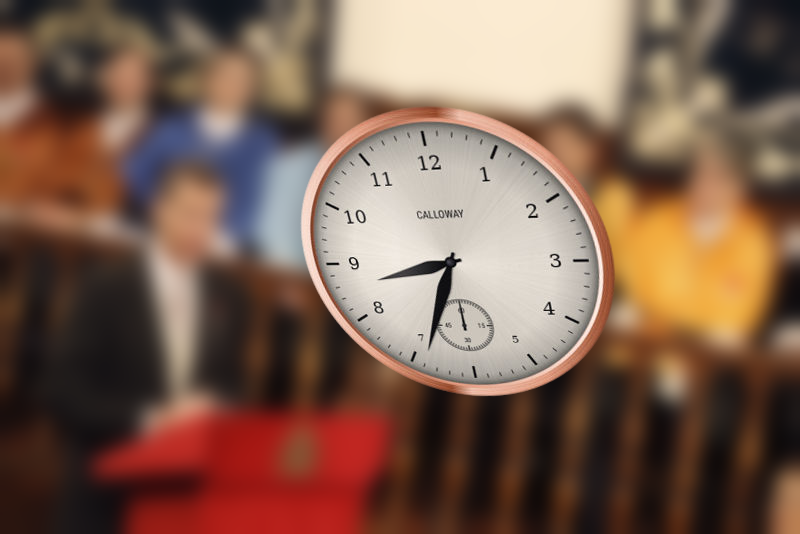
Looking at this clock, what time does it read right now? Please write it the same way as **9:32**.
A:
**8:34**
